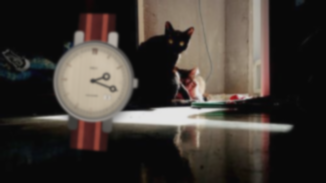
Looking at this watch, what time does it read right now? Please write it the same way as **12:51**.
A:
**2:18**
